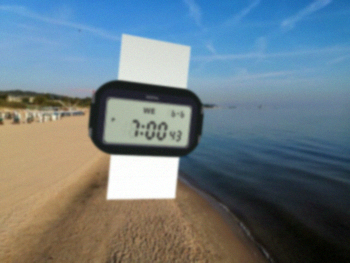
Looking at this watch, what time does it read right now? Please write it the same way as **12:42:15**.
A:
**7:00:43**
